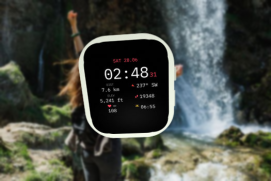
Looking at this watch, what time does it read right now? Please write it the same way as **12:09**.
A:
**2:48**
